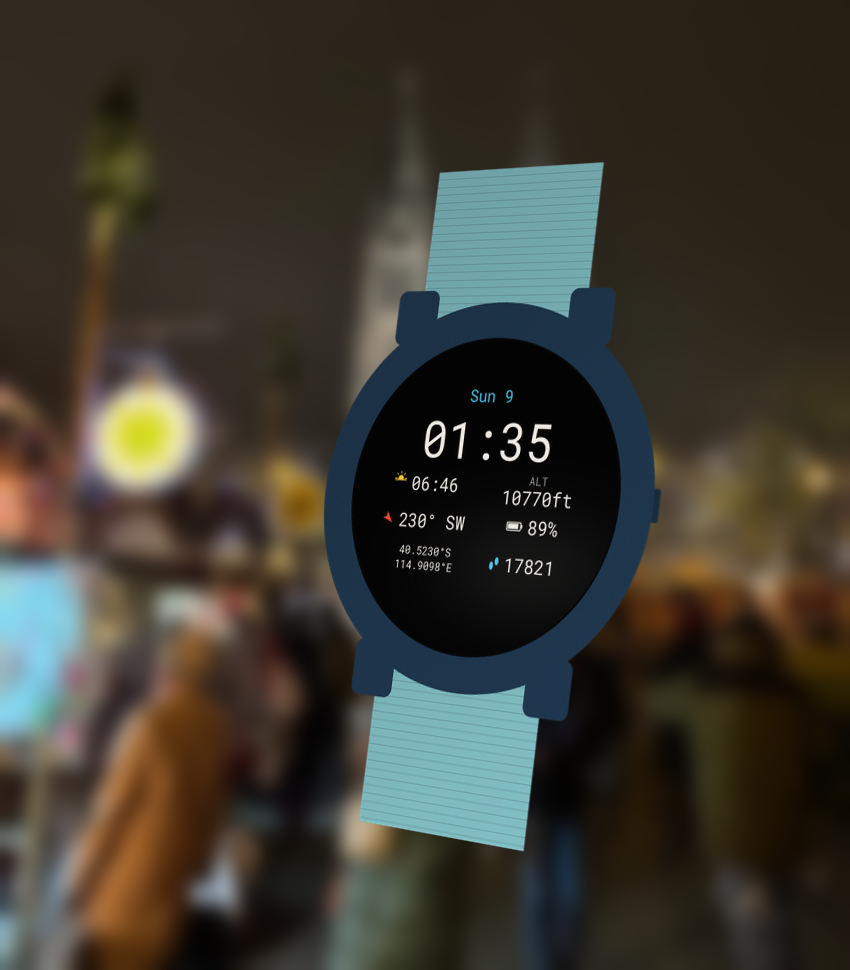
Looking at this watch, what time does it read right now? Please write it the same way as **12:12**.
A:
**1:35**
